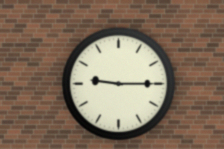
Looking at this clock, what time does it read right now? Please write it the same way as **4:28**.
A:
**9:15**
